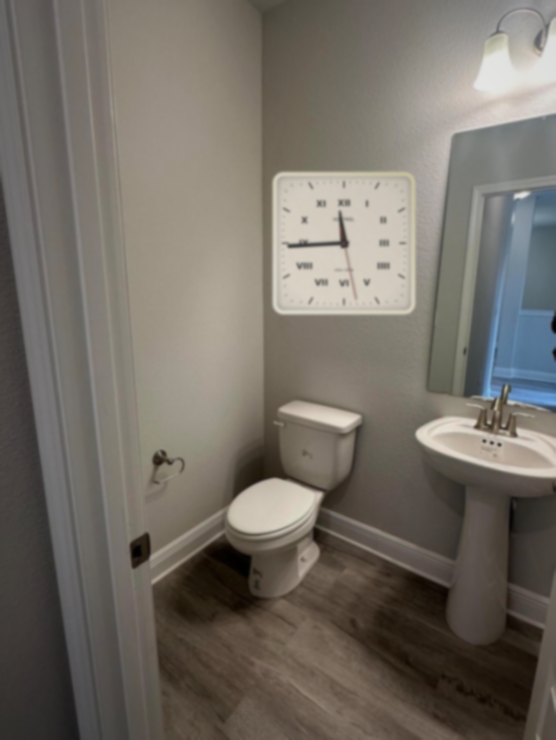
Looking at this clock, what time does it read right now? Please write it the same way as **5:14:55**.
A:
**11:44:28**
